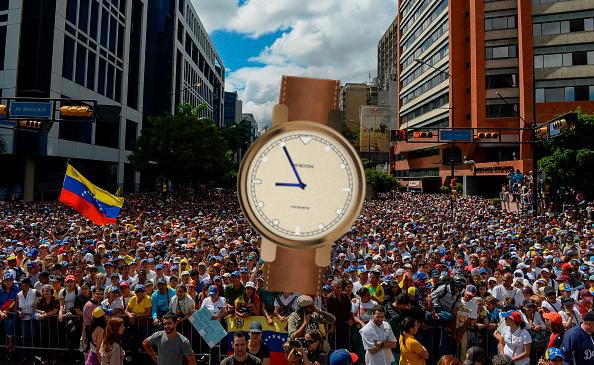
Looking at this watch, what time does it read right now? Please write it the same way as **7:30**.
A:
**8:55**
